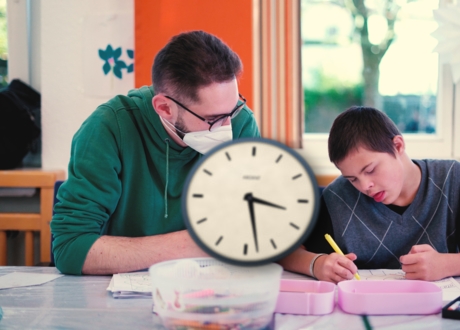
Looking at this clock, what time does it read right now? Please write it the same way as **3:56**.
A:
**3:28**
